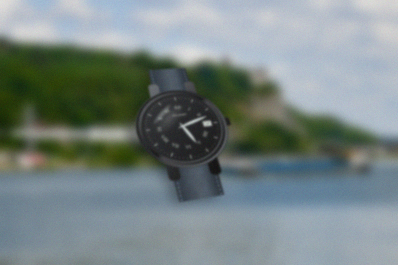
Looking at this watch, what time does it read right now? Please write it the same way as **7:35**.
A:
**5:12**
